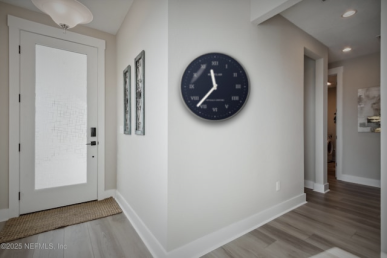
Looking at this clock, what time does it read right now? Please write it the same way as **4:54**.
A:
**11:37**
